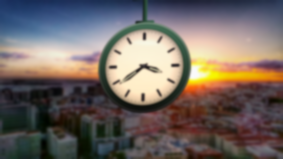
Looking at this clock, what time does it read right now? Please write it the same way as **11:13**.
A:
**3:39**
